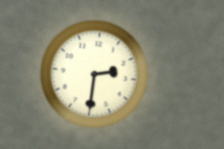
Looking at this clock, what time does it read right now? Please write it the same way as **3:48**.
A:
**2:30**
